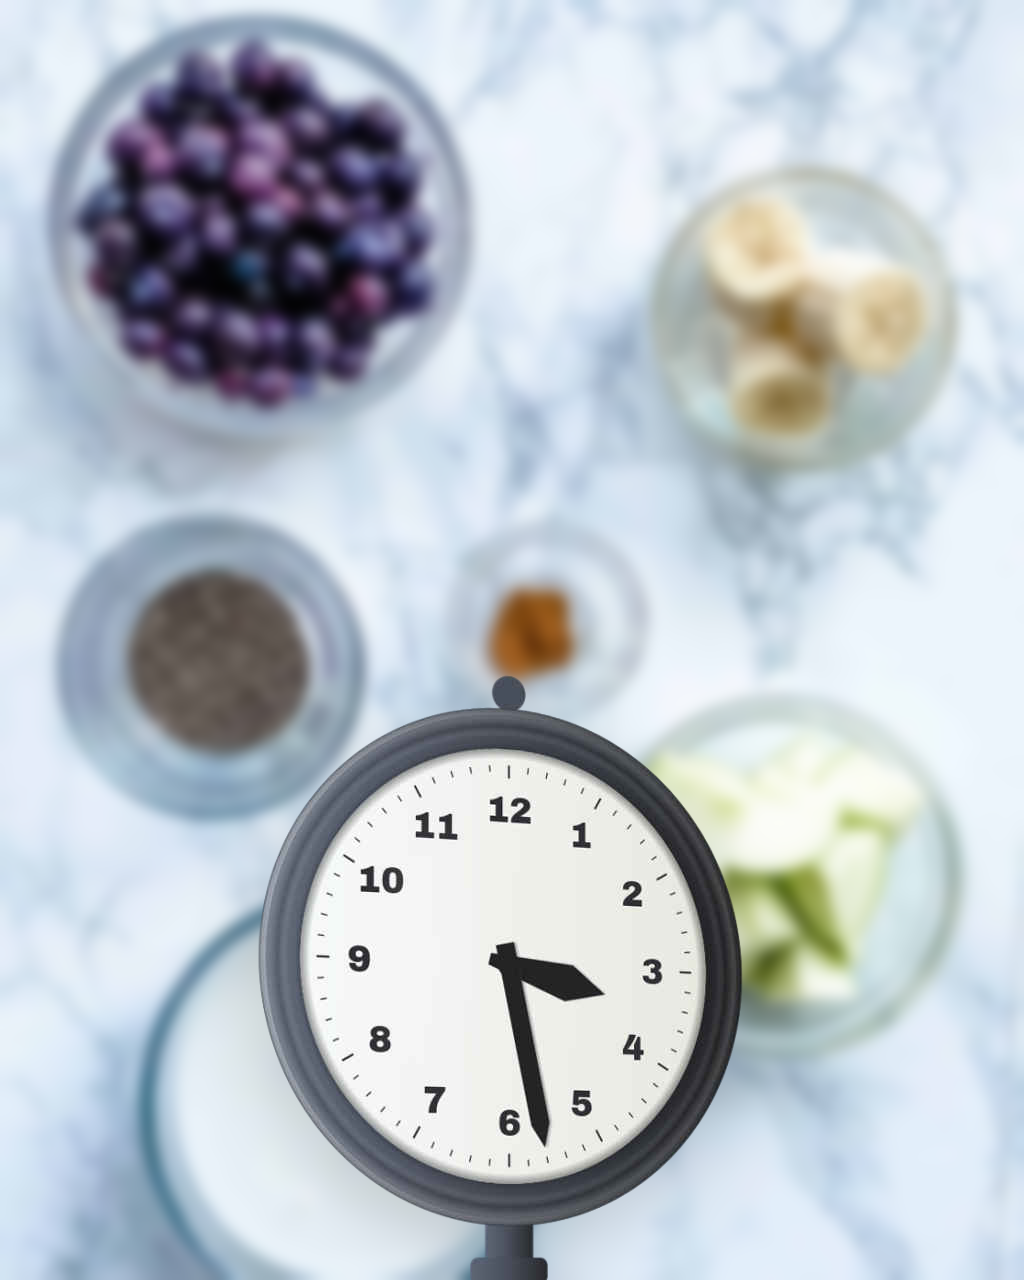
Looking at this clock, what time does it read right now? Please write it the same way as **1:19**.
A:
**3:28**
